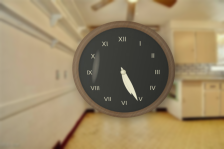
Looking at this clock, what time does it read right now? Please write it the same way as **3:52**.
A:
**5:26**
